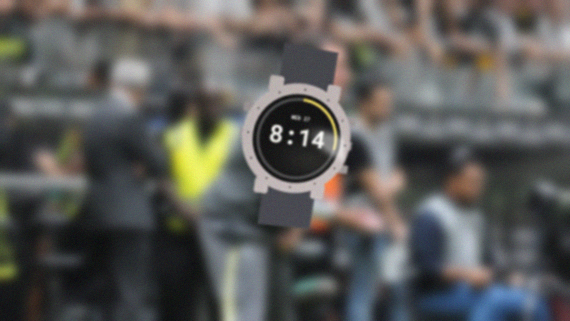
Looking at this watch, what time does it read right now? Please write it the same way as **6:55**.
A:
**8:14**
